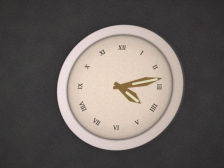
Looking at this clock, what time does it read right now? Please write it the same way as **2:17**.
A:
**4:13**
